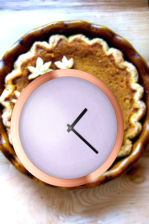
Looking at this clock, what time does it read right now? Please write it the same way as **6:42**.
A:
**1:22**
